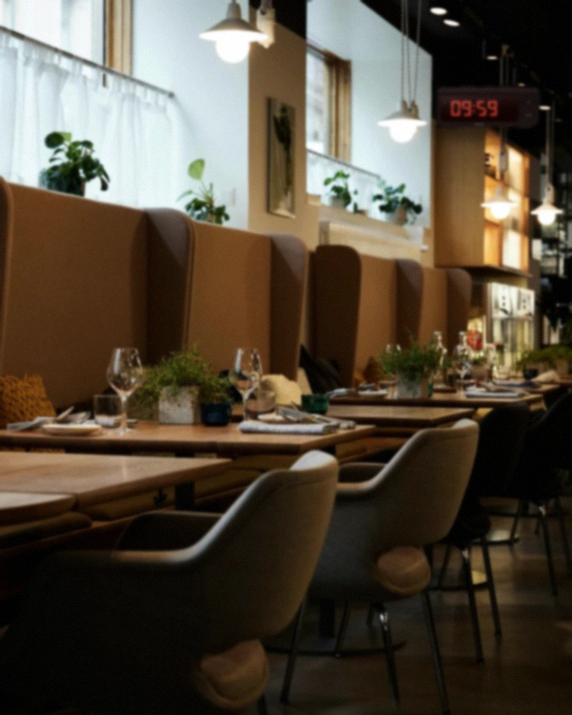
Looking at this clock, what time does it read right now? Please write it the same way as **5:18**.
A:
**9:59**
